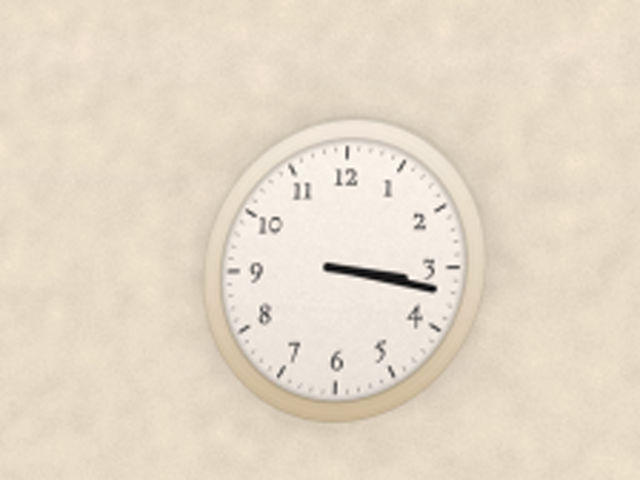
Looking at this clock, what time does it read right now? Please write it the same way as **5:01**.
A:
**3:17**
